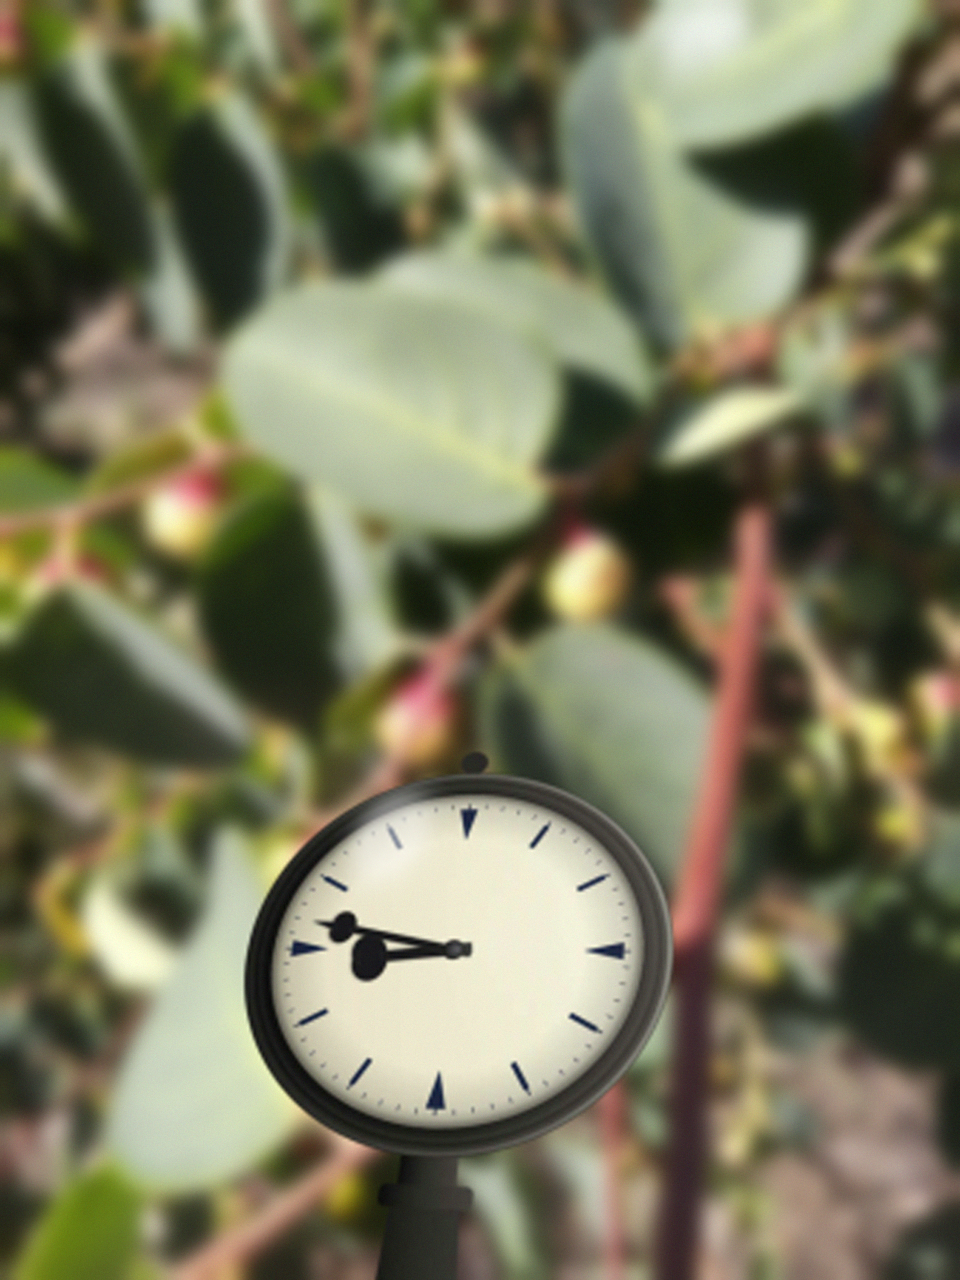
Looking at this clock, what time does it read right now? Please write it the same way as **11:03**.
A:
**8:47**
